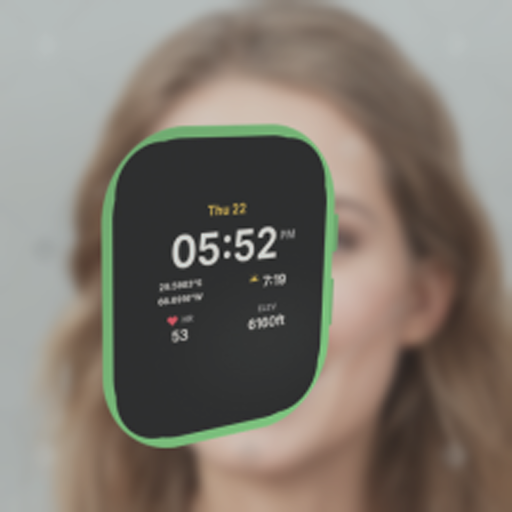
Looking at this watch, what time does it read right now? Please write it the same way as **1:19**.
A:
**5:52**
